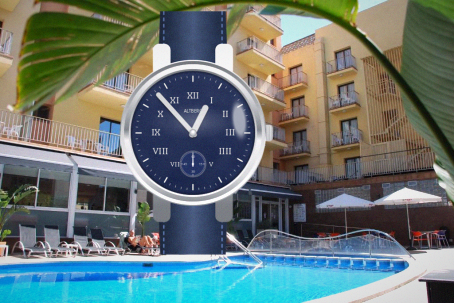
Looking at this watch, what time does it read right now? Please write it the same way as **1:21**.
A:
**12:53**
